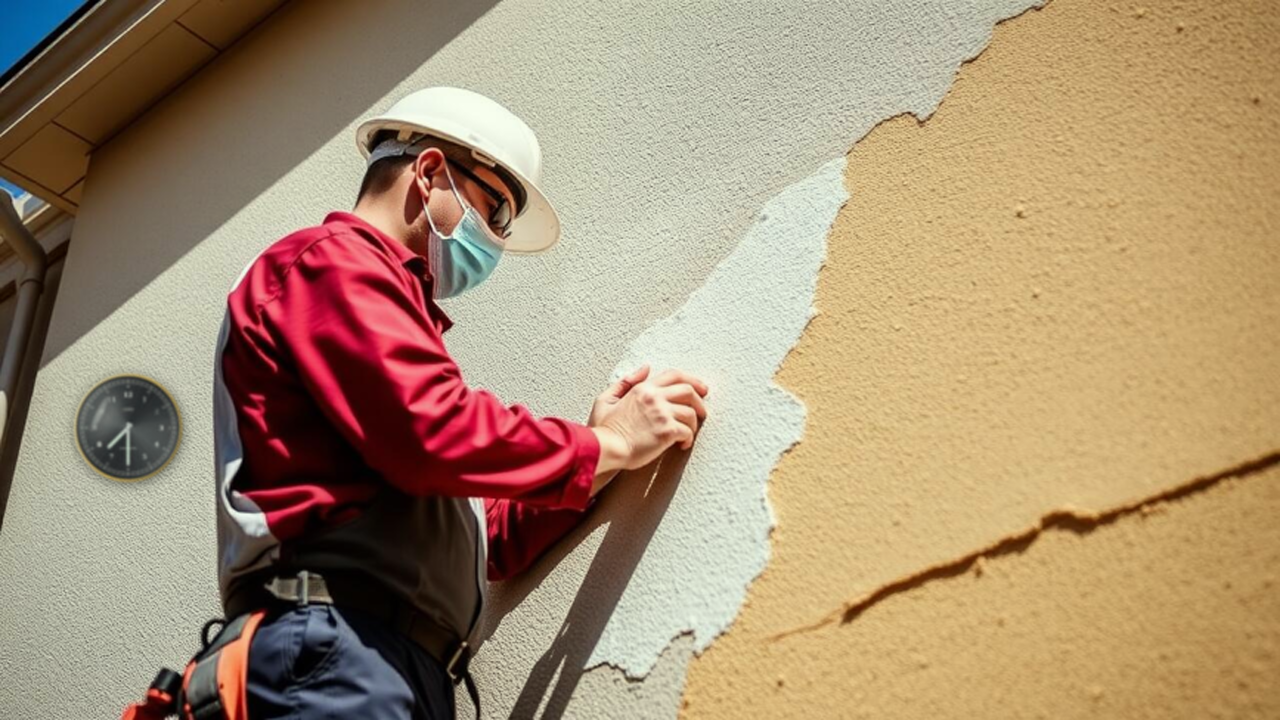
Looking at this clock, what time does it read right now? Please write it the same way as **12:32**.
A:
**7:30**
